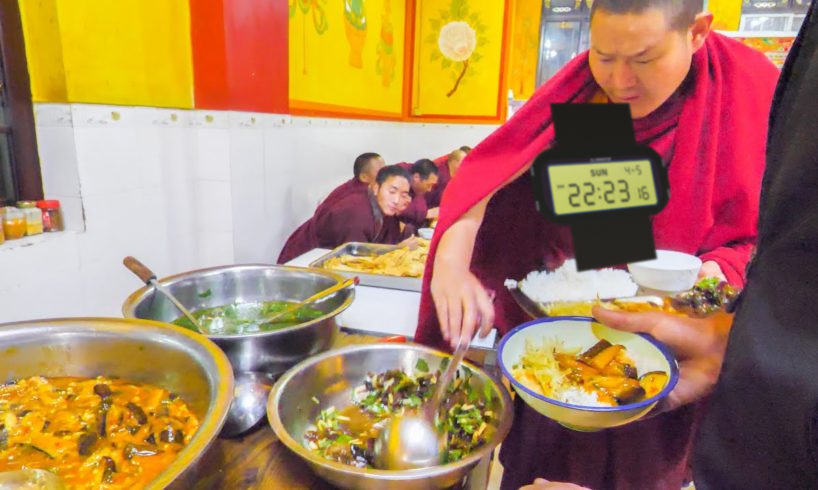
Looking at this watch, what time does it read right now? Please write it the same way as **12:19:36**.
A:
**22:23:16**
